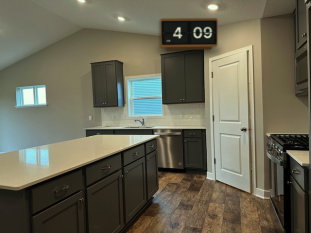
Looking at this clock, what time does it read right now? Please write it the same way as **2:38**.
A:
**4:09**
